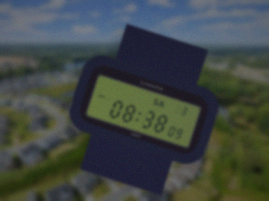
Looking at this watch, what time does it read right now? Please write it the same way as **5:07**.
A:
**8:38**
